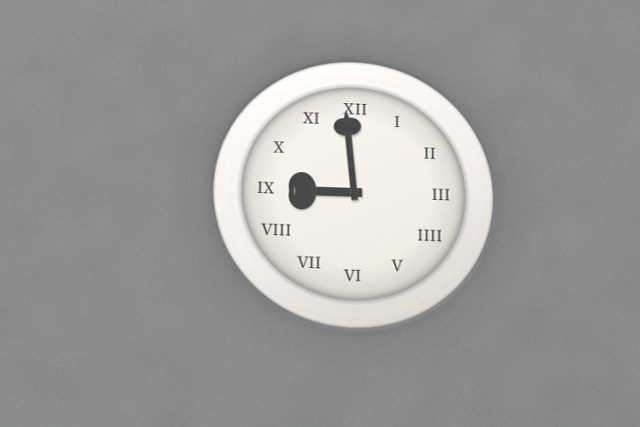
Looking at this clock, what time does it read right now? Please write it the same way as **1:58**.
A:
**8:59**
